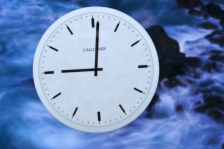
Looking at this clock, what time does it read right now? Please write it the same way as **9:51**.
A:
**9:01**
